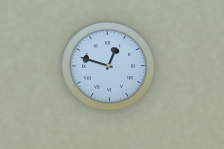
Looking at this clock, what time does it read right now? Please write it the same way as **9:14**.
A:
**12:48**
